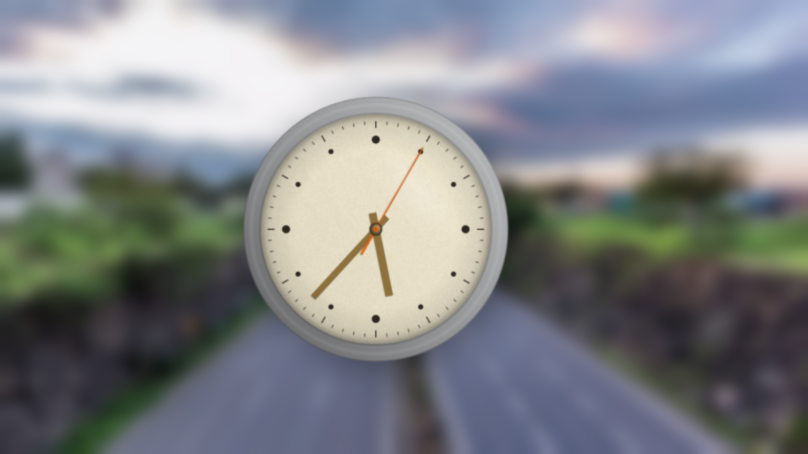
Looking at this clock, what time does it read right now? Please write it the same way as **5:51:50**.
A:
**5:37:05**
